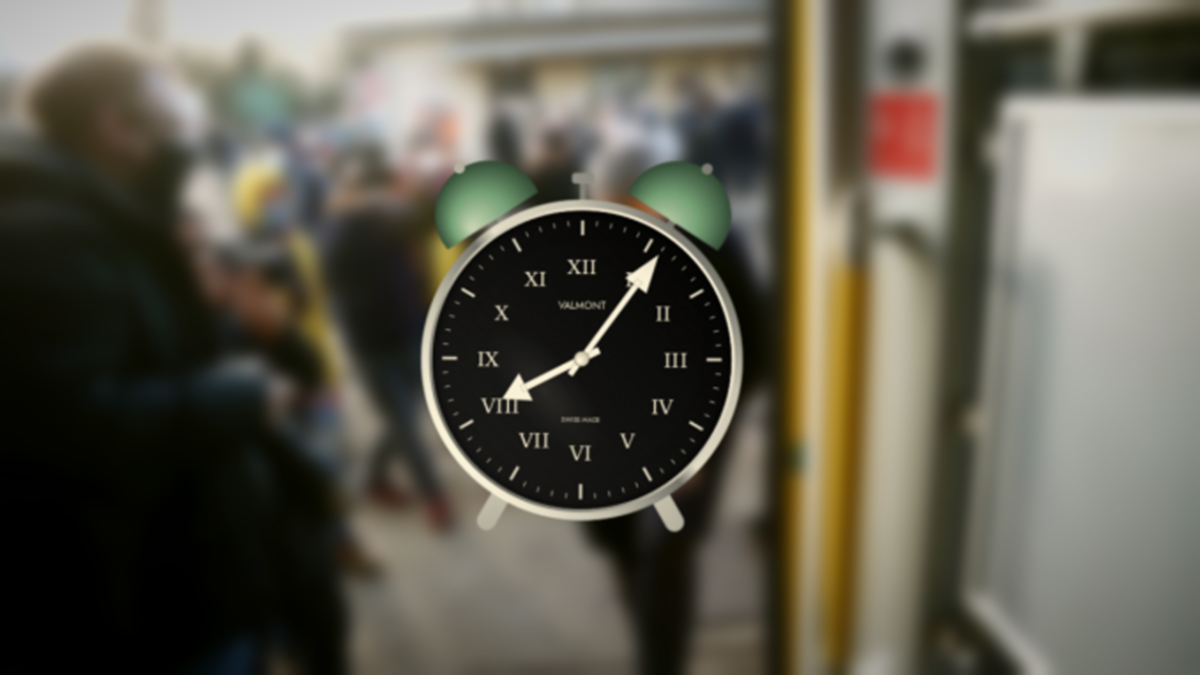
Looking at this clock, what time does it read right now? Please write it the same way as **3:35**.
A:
**8:06**
